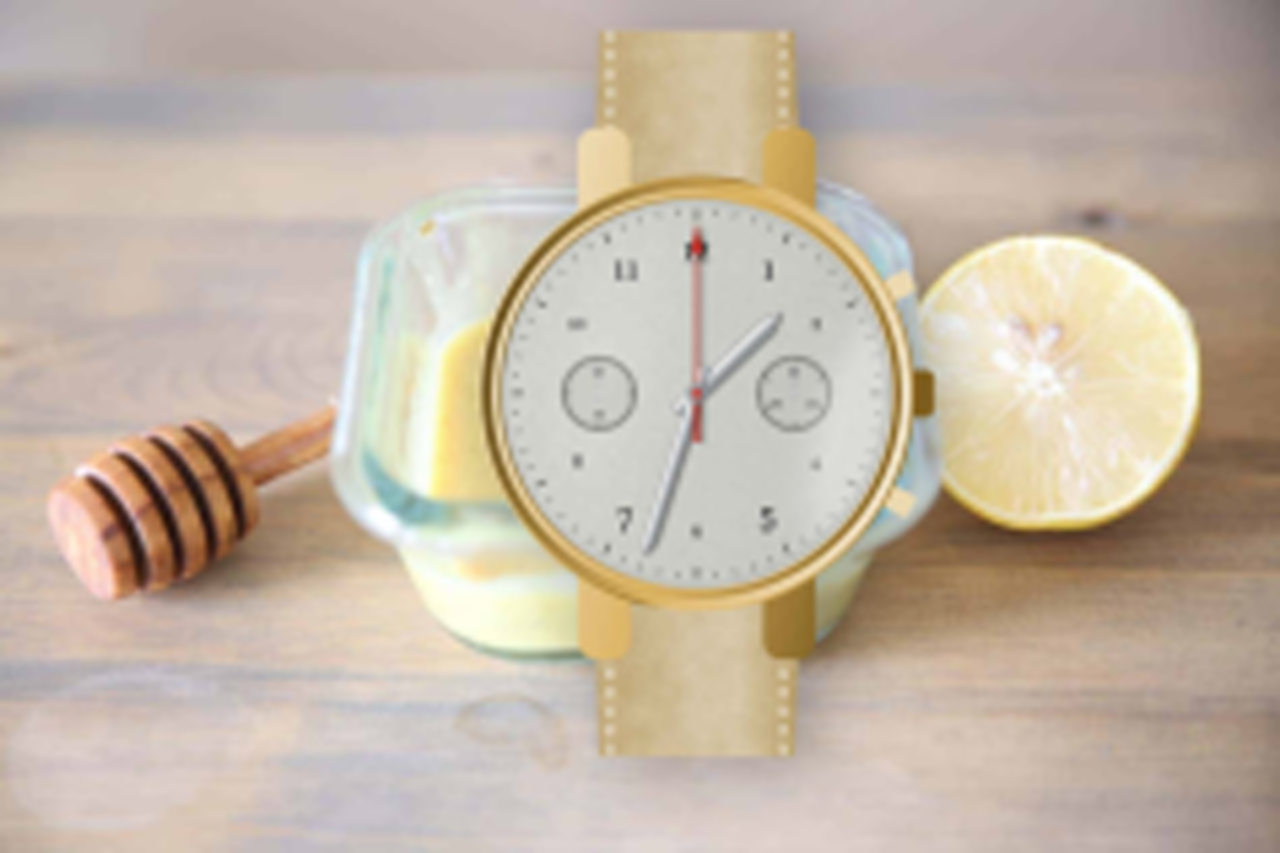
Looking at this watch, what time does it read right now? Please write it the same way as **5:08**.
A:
**1:33**
